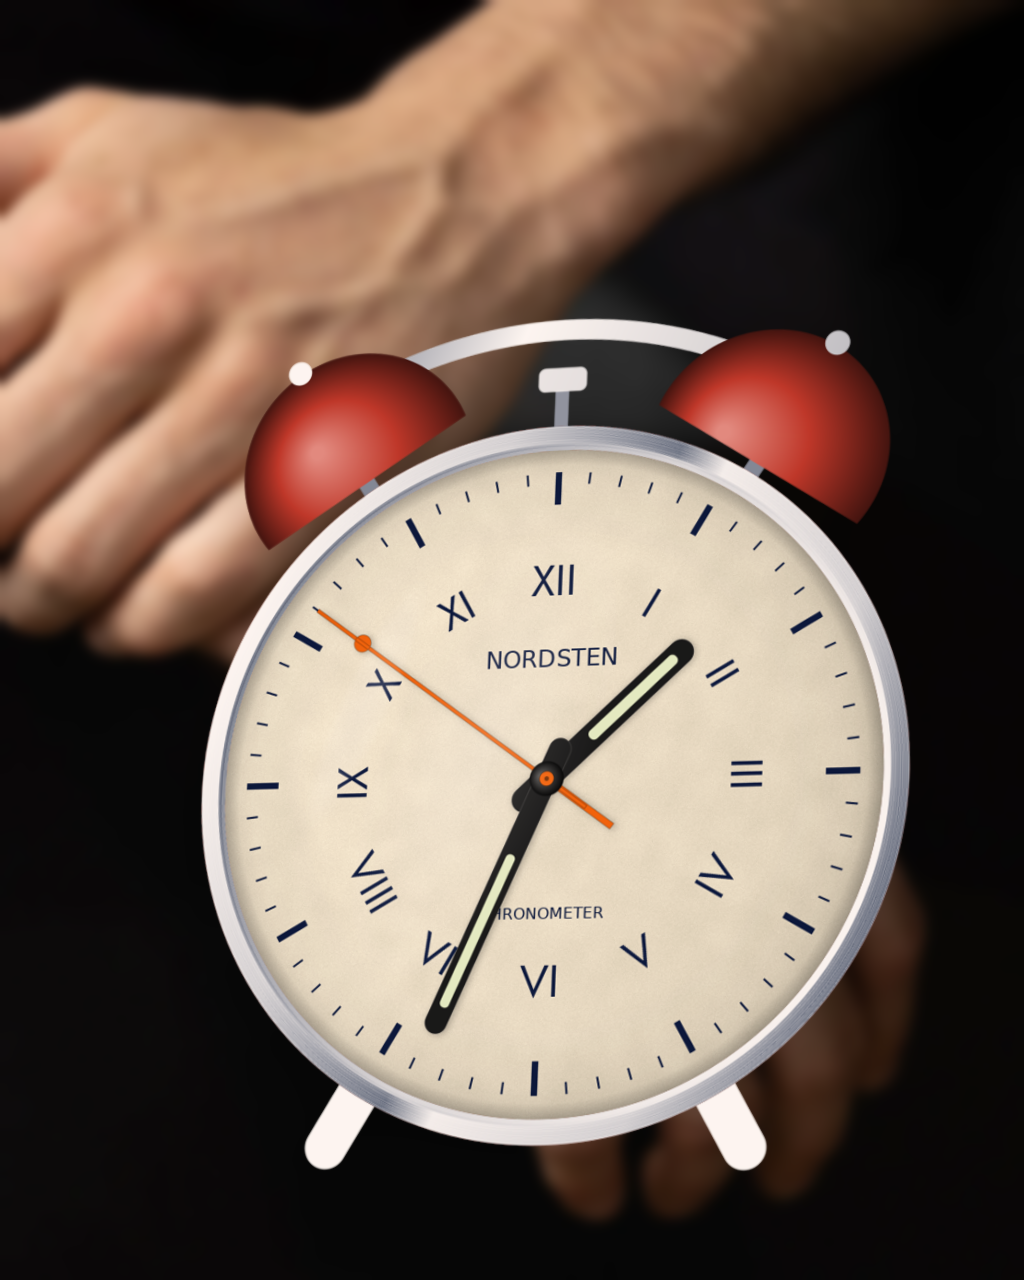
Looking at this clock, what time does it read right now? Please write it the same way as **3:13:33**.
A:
**1:33:51**
